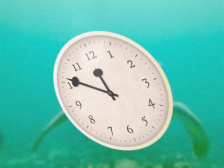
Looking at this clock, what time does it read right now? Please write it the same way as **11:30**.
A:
**11:51**
